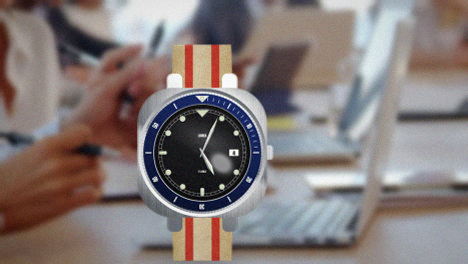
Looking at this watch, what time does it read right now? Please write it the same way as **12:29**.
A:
**5:04**
